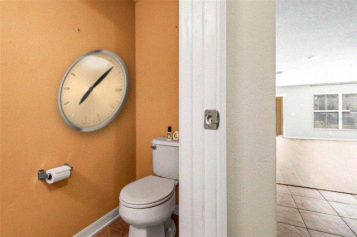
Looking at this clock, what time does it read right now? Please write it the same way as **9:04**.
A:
**7:07**
